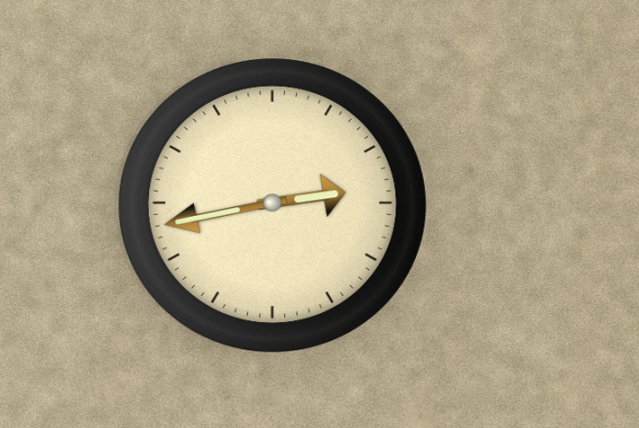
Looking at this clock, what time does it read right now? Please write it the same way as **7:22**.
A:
**2:43**
